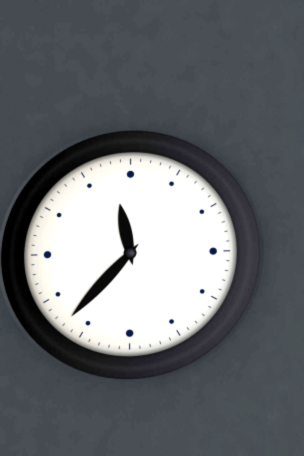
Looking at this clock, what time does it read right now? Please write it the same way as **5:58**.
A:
**11:37**
